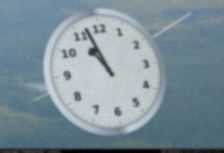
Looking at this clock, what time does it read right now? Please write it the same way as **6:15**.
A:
**10:57**
